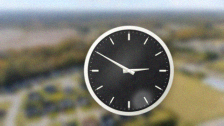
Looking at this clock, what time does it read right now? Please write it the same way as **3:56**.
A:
**2:50**
